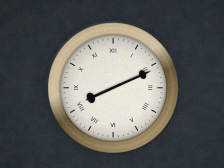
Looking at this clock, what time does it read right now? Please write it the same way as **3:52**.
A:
**8:11**
